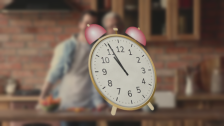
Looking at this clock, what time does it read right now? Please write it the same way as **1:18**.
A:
**10:56**
